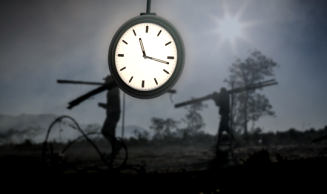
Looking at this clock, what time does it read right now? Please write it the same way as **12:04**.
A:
**11:17**
